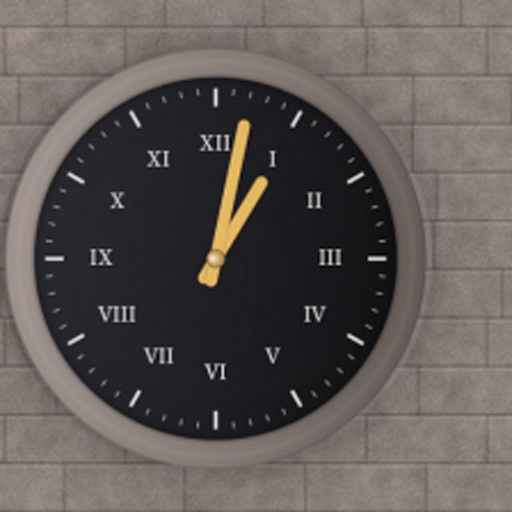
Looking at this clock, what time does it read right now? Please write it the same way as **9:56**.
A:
**1:02**
